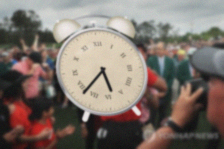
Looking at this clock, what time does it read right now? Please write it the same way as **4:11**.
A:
**5:38**
